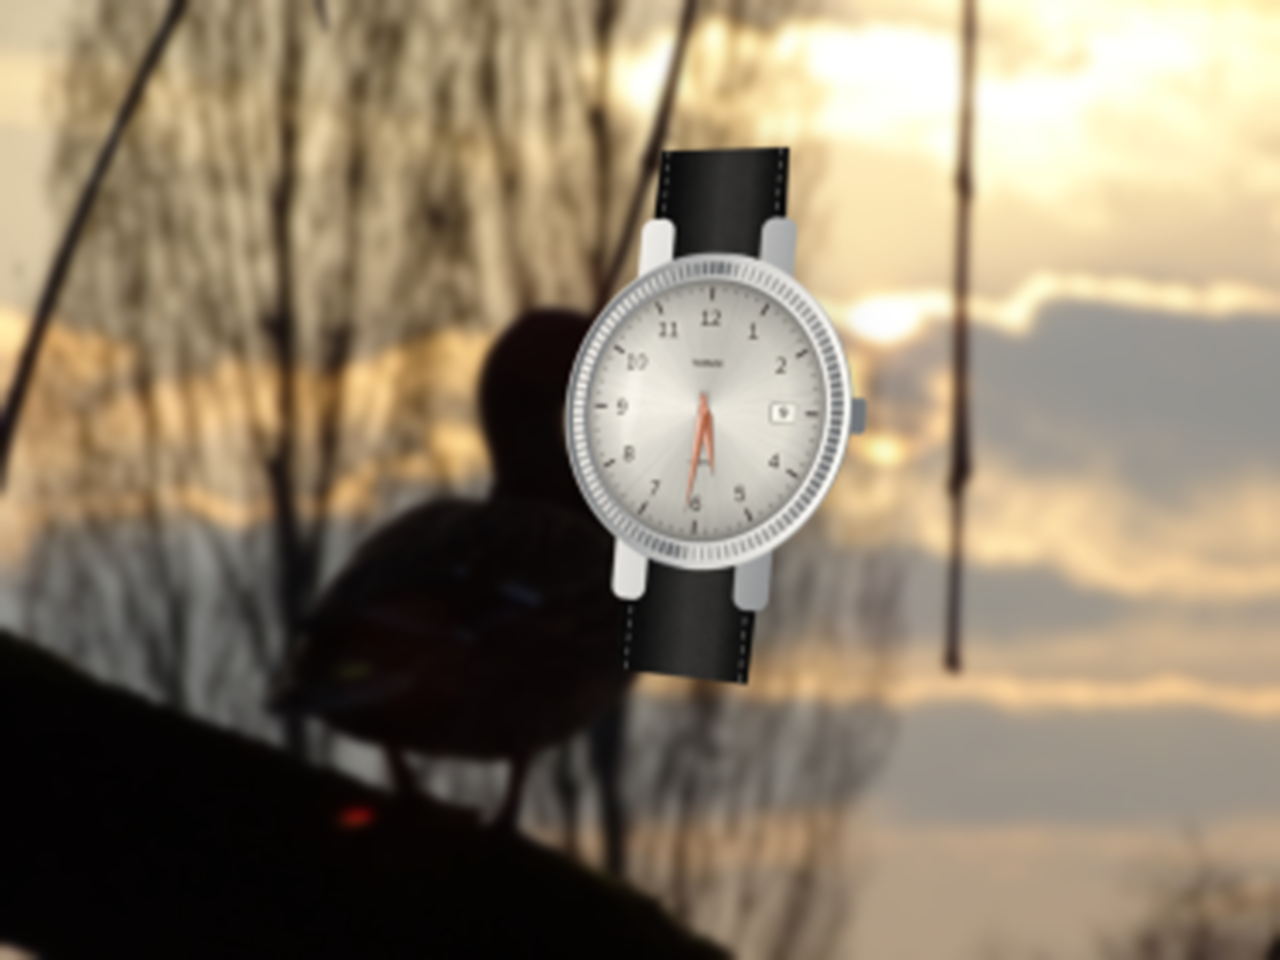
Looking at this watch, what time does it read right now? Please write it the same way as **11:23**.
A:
**5:31**
